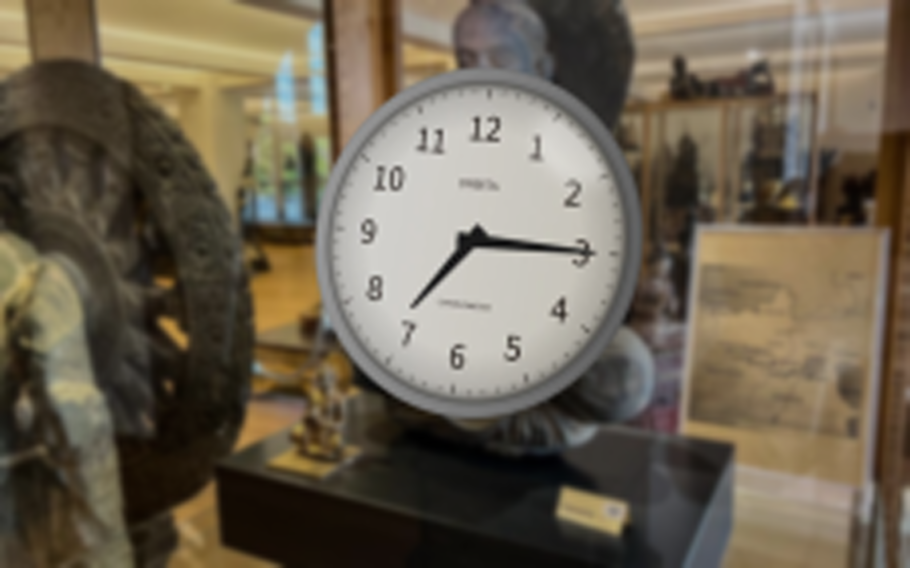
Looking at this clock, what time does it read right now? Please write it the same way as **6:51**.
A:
**7:15**
